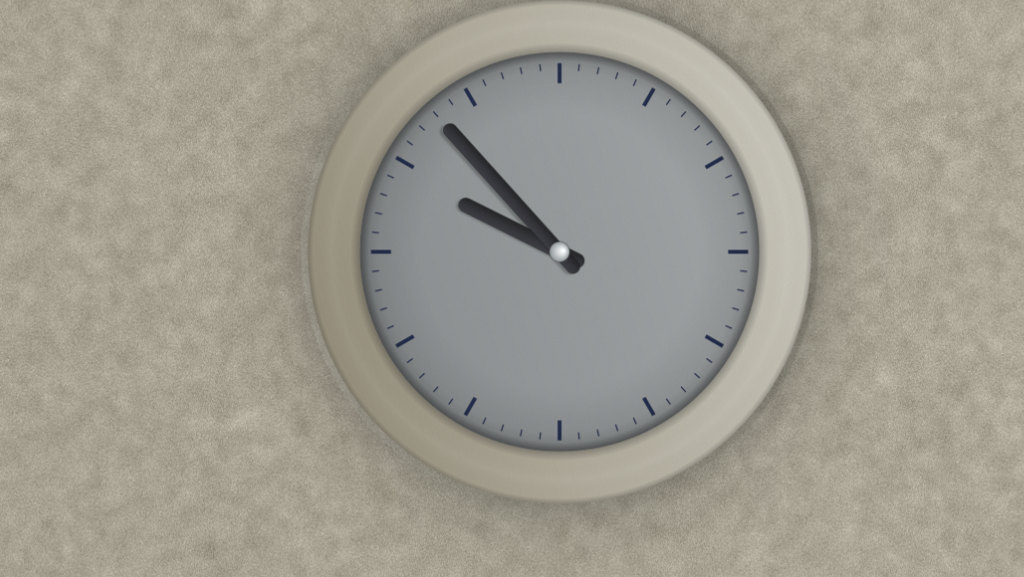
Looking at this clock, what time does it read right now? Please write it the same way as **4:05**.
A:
**9:53**
